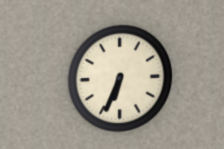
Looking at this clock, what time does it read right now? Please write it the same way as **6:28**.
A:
**6:34**
